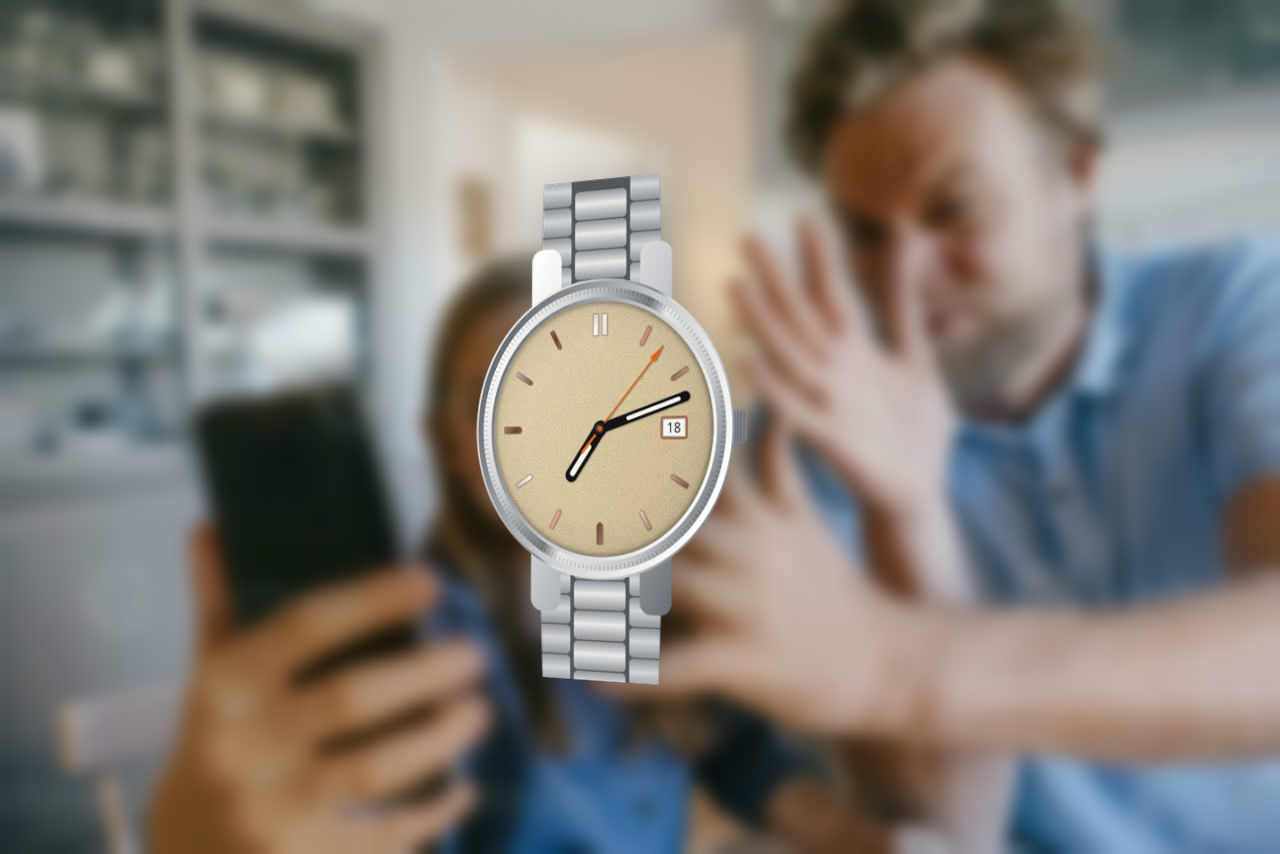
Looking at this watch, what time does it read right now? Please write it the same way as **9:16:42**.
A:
**7:12:07**
